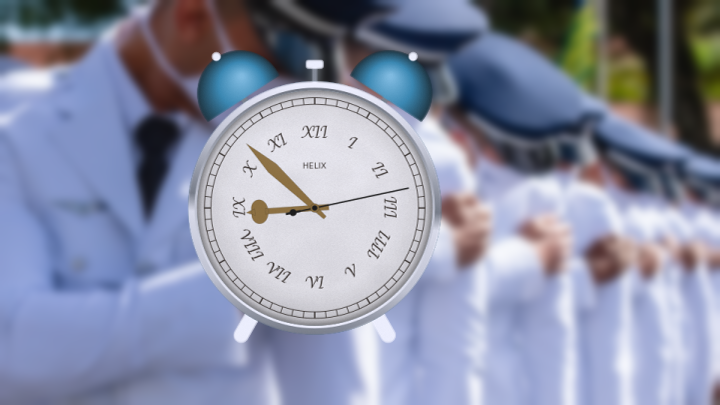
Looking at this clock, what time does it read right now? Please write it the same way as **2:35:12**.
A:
**8:52:13**
